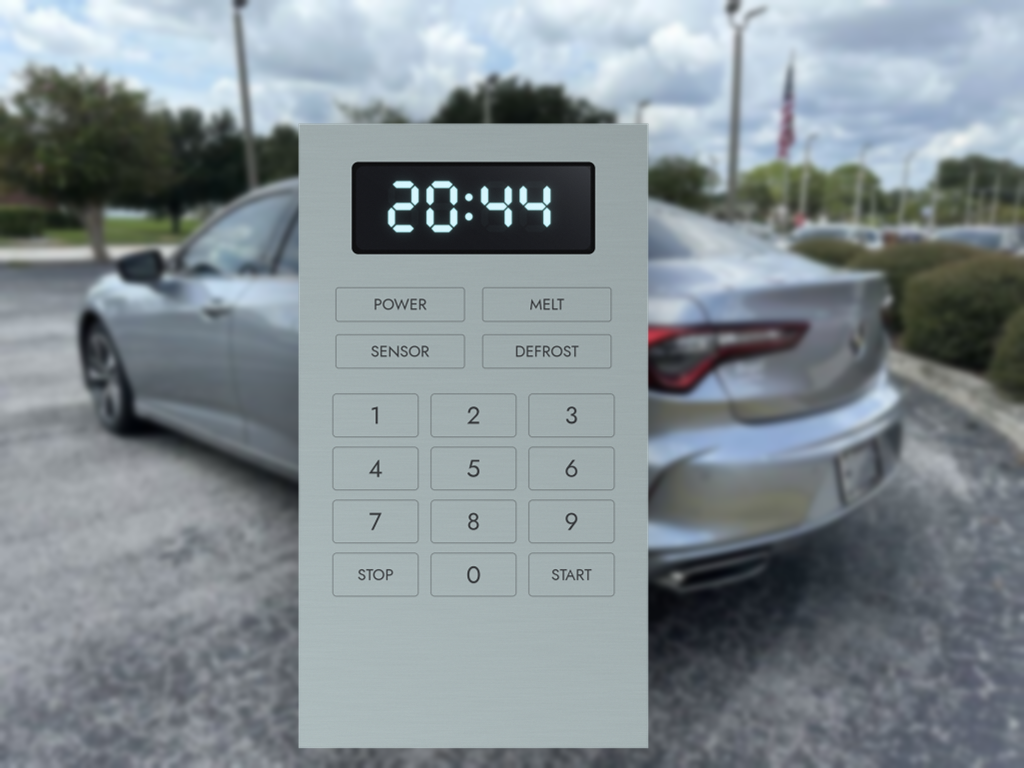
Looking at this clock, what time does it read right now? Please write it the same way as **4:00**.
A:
**20:44**
